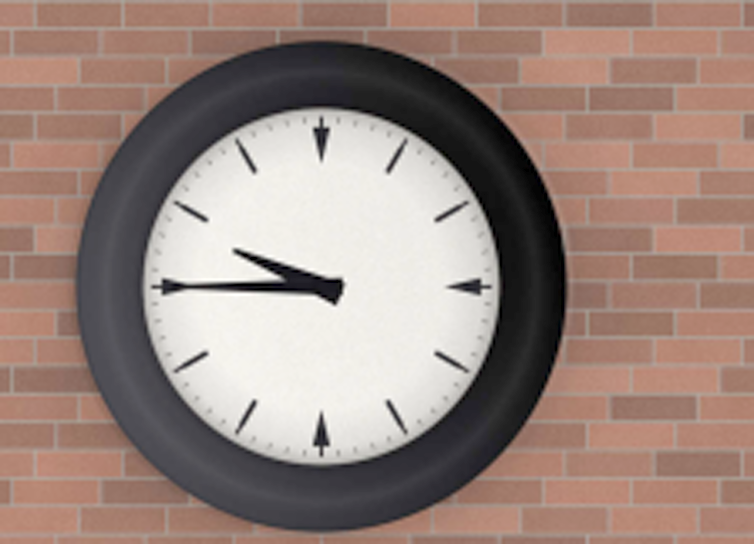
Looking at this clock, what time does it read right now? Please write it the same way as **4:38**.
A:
**9:45**
